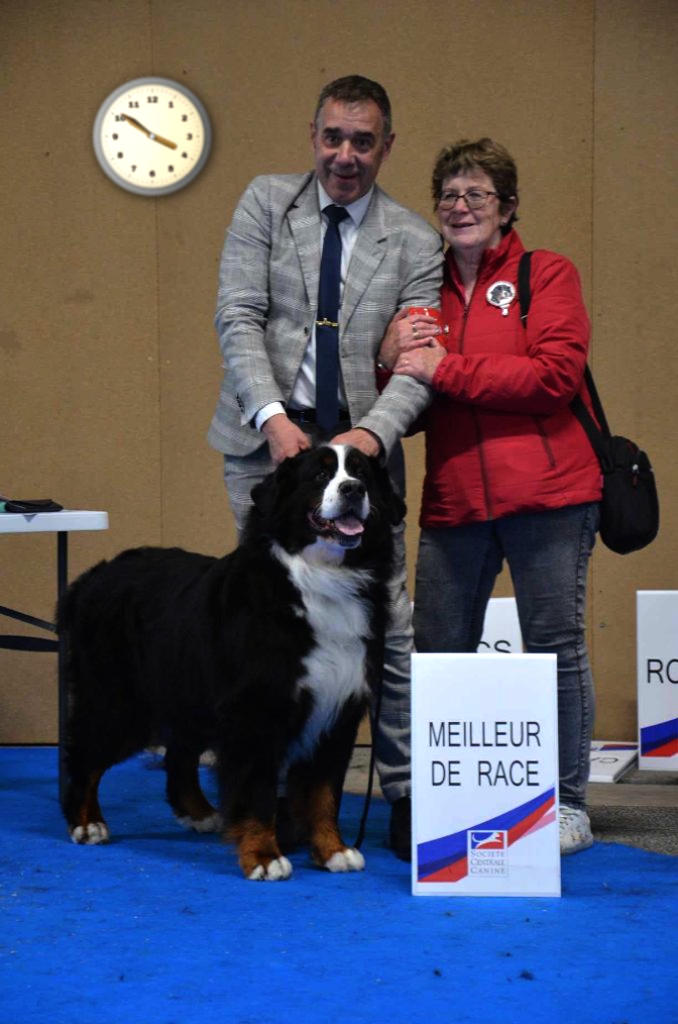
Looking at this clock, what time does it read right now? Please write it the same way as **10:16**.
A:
**3:51**
